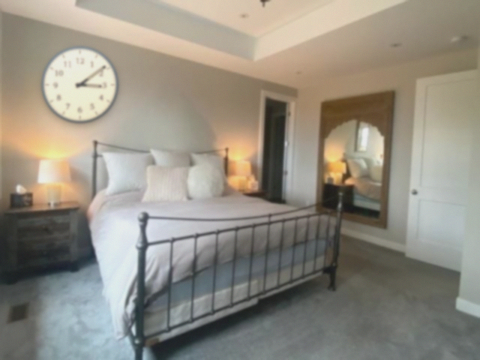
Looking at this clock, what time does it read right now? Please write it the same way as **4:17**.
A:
**3:09**
